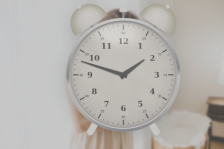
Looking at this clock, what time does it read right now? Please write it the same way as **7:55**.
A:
**1:48**
